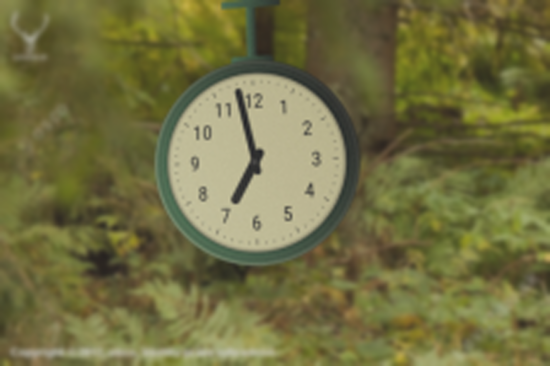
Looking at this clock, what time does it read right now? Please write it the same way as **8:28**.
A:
**6:58**
